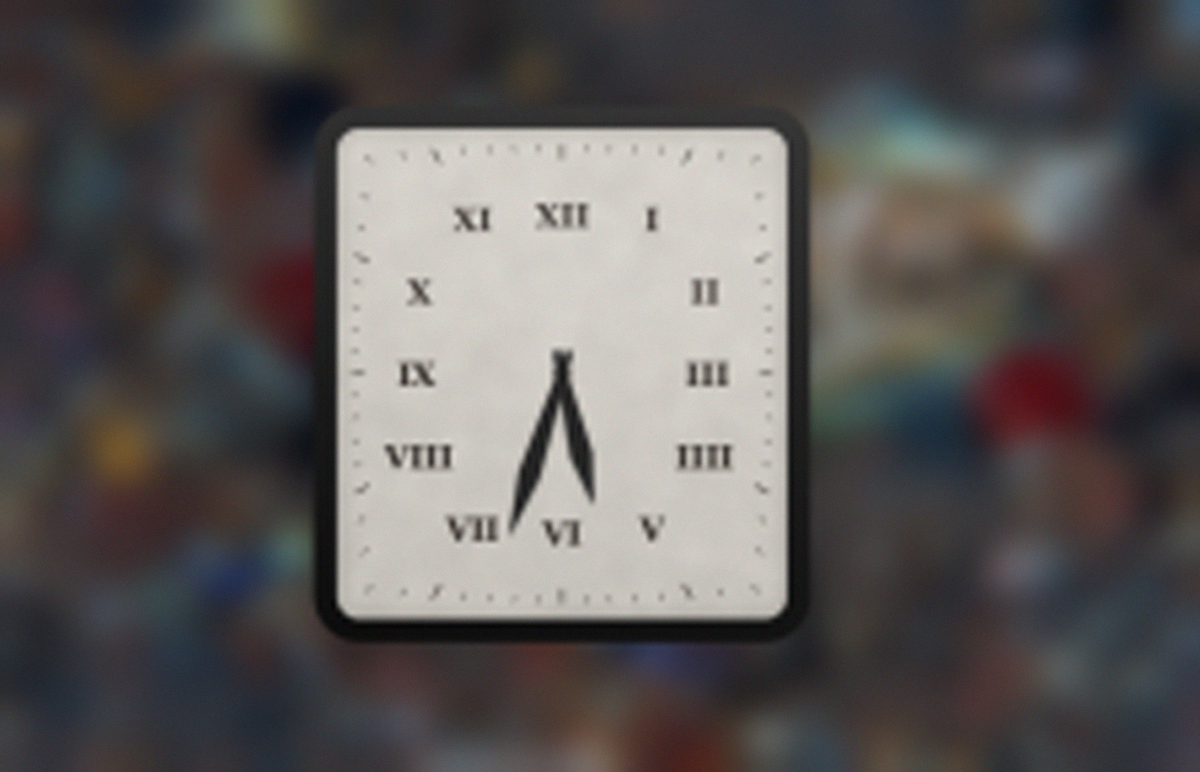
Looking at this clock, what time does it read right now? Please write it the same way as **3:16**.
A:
**5:33**
